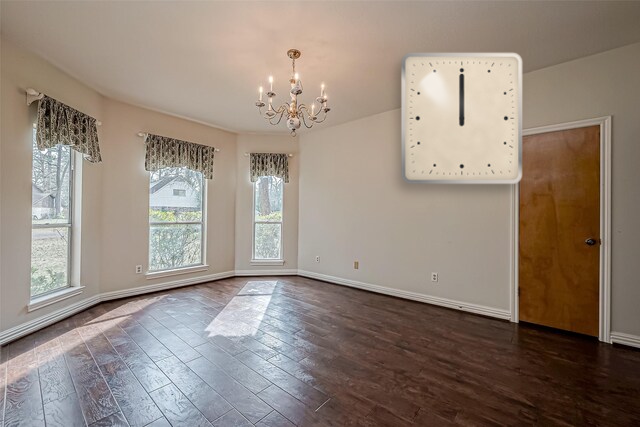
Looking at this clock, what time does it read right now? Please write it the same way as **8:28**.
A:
**12:00**
